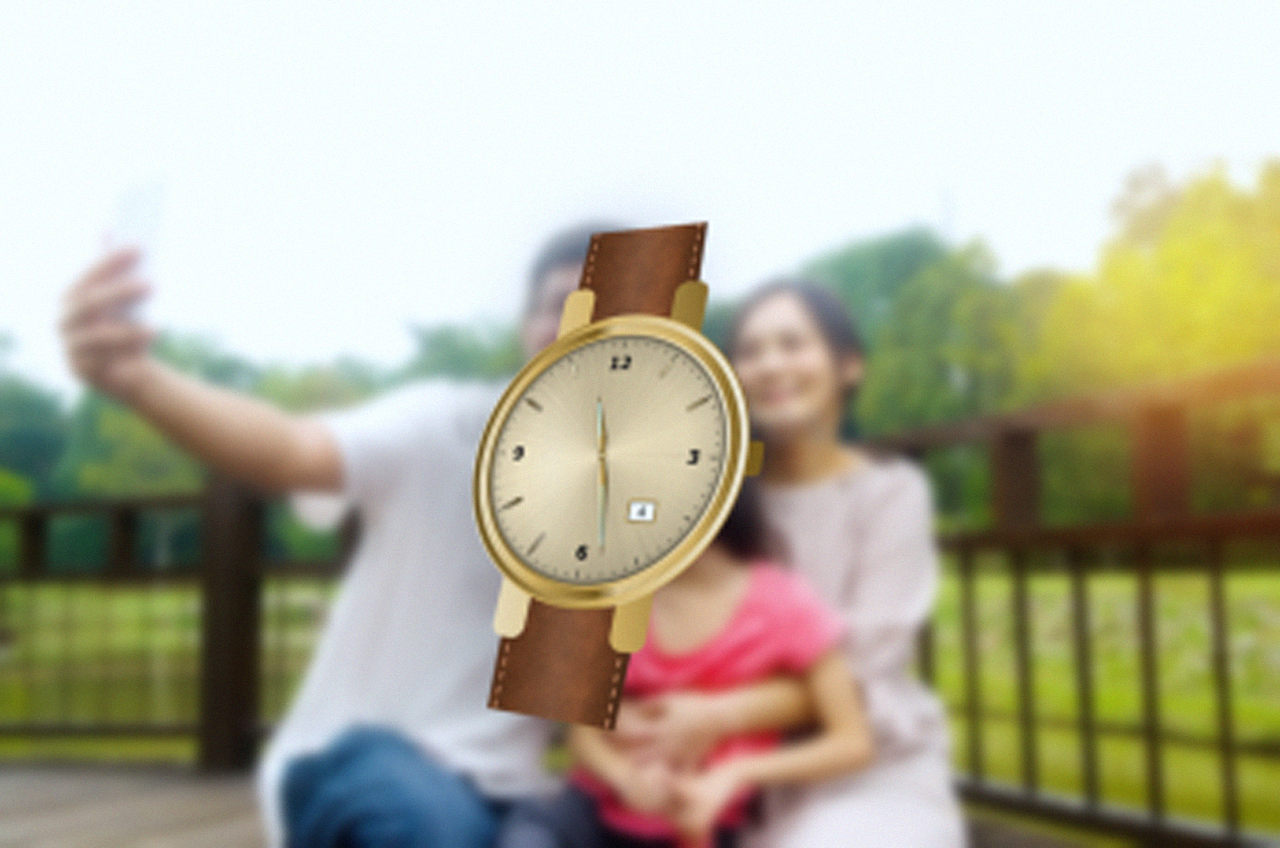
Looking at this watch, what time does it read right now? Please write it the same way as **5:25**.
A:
**11:28**
